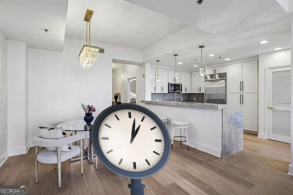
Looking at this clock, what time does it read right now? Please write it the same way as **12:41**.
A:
**1:02**
